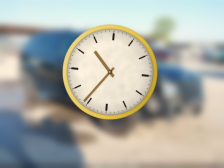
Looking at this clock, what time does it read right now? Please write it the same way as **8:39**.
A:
**10:36**
